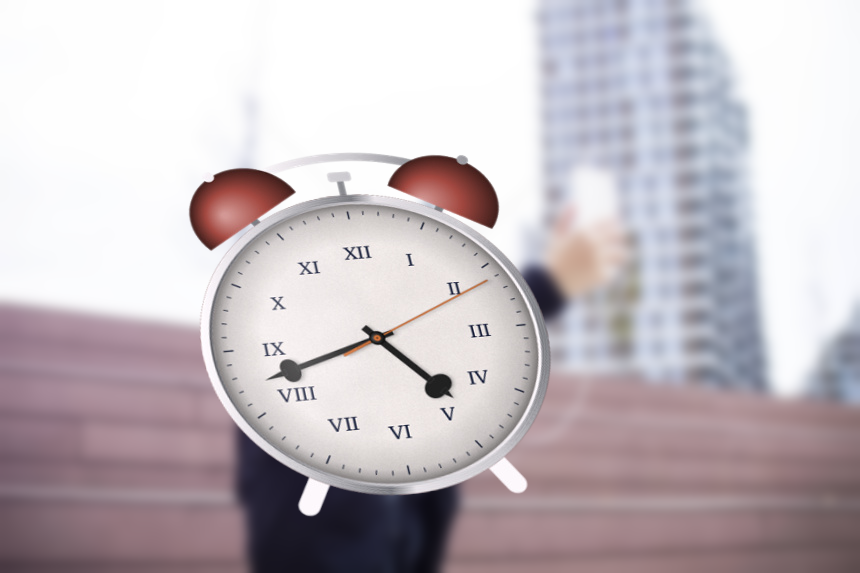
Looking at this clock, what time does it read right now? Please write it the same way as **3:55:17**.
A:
**4:42:11**
